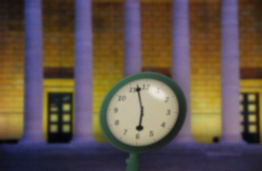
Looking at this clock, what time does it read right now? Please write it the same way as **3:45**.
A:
**5:57**
